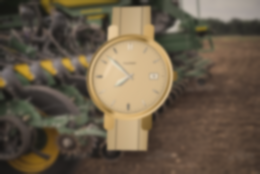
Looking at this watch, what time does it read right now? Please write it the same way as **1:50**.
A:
**7:52**
